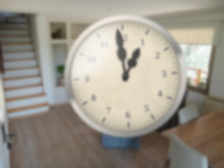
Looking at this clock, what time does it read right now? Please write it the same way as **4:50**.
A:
**12:59**
